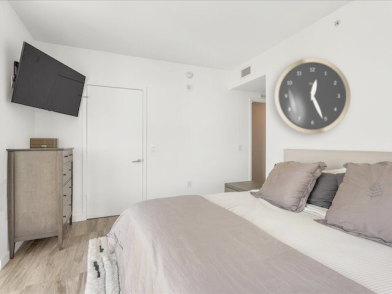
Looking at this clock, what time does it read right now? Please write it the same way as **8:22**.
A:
**12:26**
